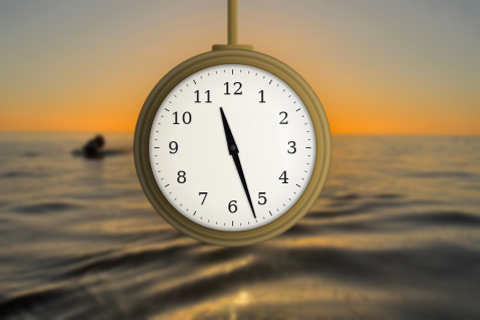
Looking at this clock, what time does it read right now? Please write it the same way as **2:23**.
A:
**11:27**
